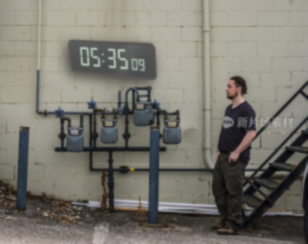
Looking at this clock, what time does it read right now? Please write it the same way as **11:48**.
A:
**5:35**
